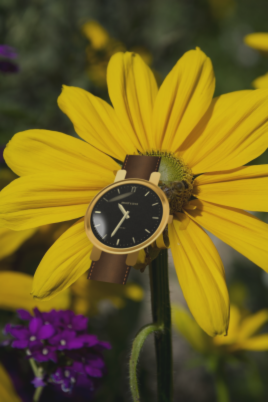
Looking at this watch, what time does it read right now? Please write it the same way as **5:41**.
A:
**10:33**
